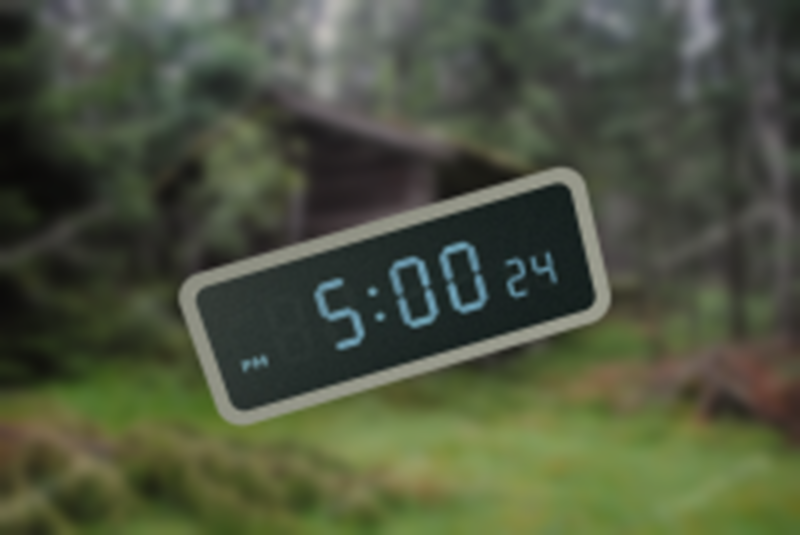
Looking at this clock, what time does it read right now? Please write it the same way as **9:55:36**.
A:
**5:00:24**
